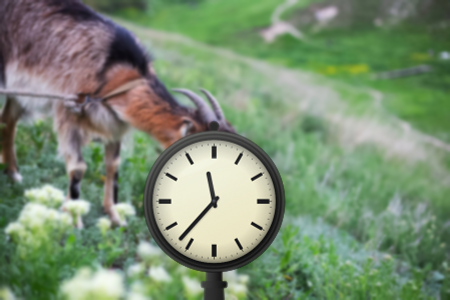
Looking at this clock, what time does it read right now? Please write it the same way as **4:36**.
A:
**11:37**
